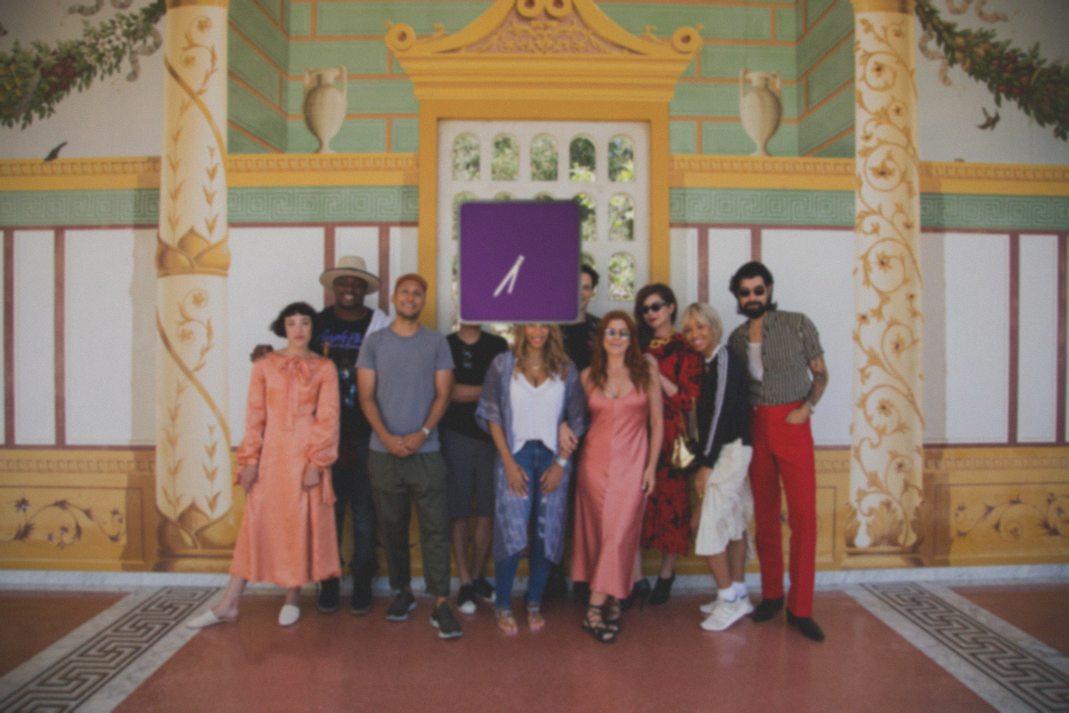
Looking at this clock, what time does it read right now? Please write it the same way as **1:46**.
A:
**6:36**
